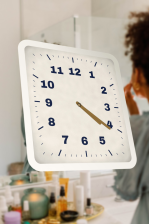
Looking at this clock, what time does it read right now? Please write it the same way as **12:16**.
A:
**4:21**
